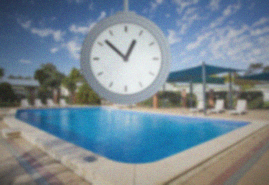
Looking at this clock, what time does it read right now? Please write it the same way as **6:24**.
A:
**12:52**
